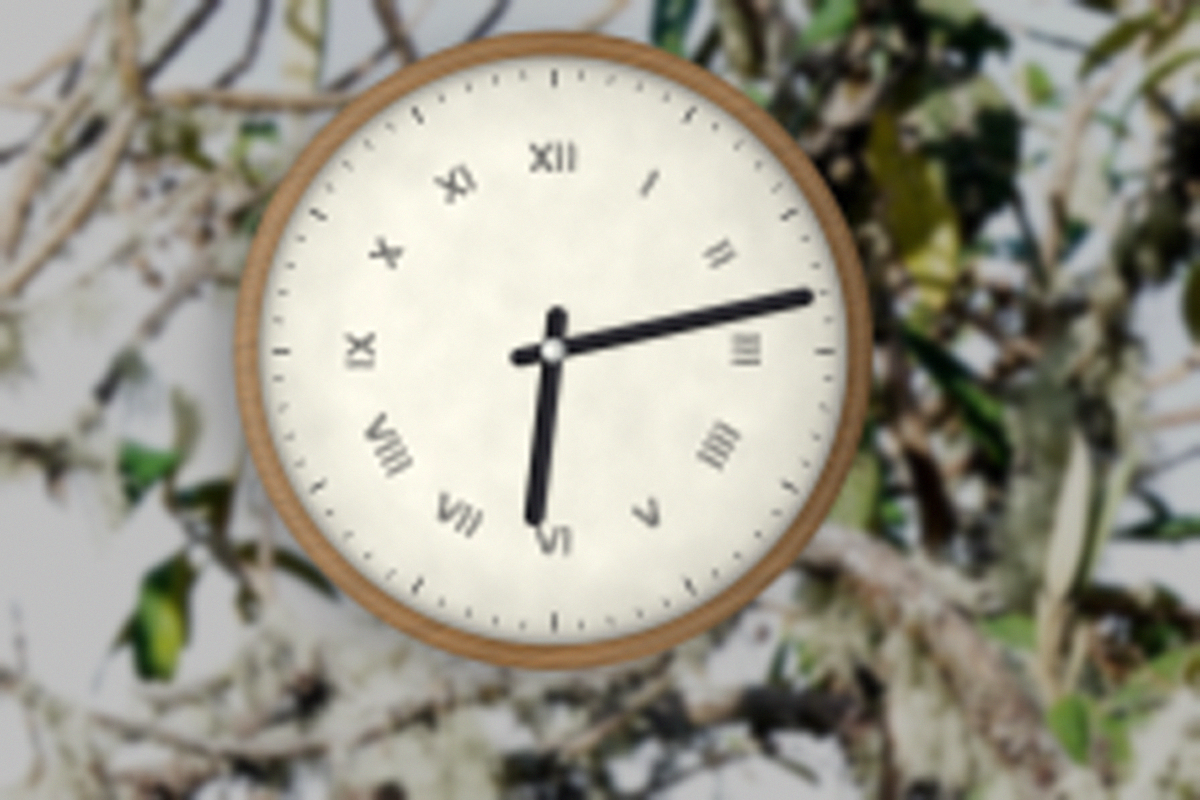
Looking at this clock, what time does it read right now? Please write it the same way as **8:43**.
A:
**6:13**
